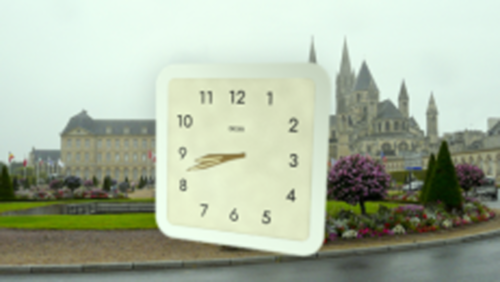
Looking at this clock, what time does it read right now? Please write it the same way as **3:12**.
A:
**8:42**
